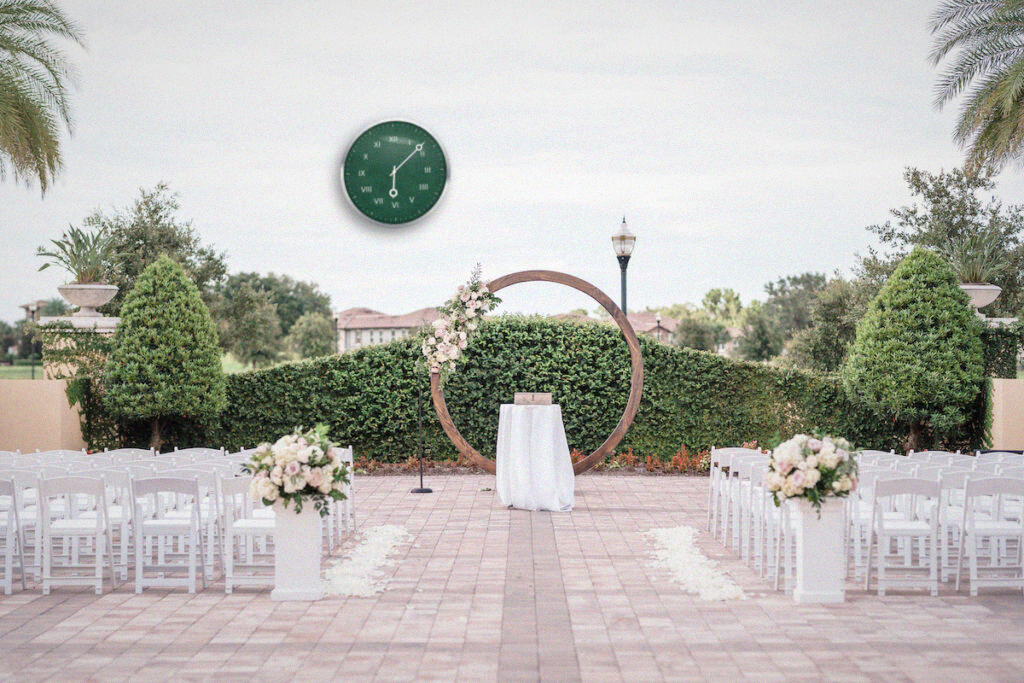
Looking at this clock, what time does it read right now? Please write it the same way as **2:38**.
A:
**6:08**
